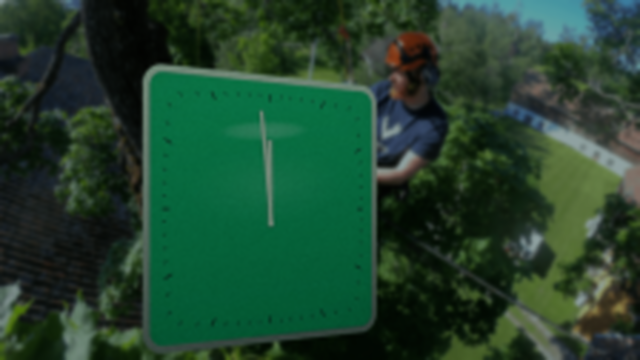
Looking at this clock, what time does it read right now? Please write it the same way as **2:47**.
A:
**11:59**
